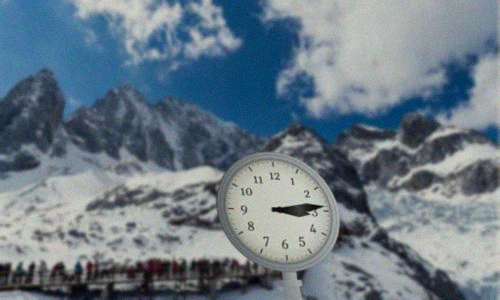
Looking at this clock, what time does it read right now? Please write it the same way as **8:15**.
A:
**3:14**
